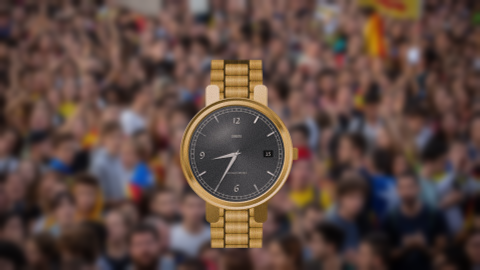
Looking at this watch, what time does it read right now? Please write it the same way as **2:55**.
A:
**8:35**
